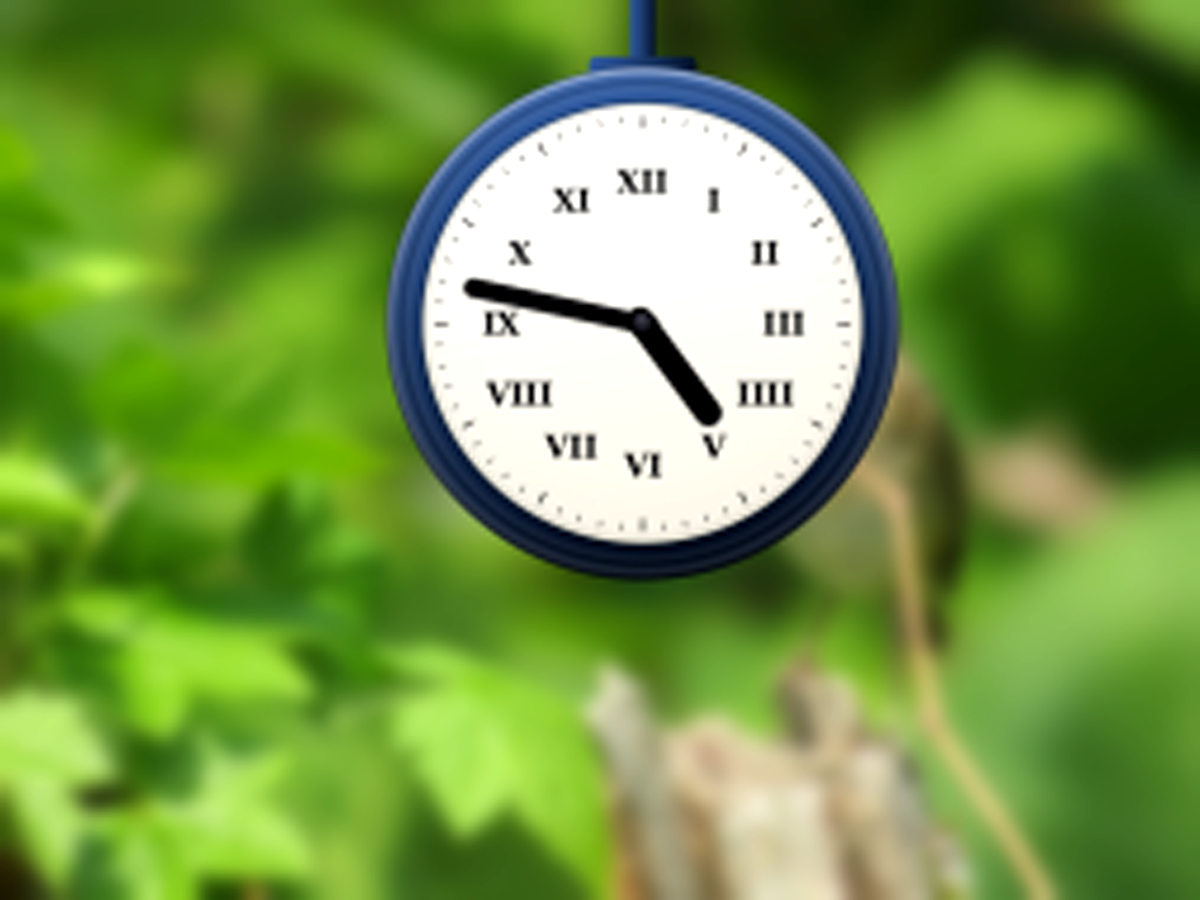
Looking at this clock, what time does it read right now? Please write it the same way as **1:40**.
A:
**4:47**
